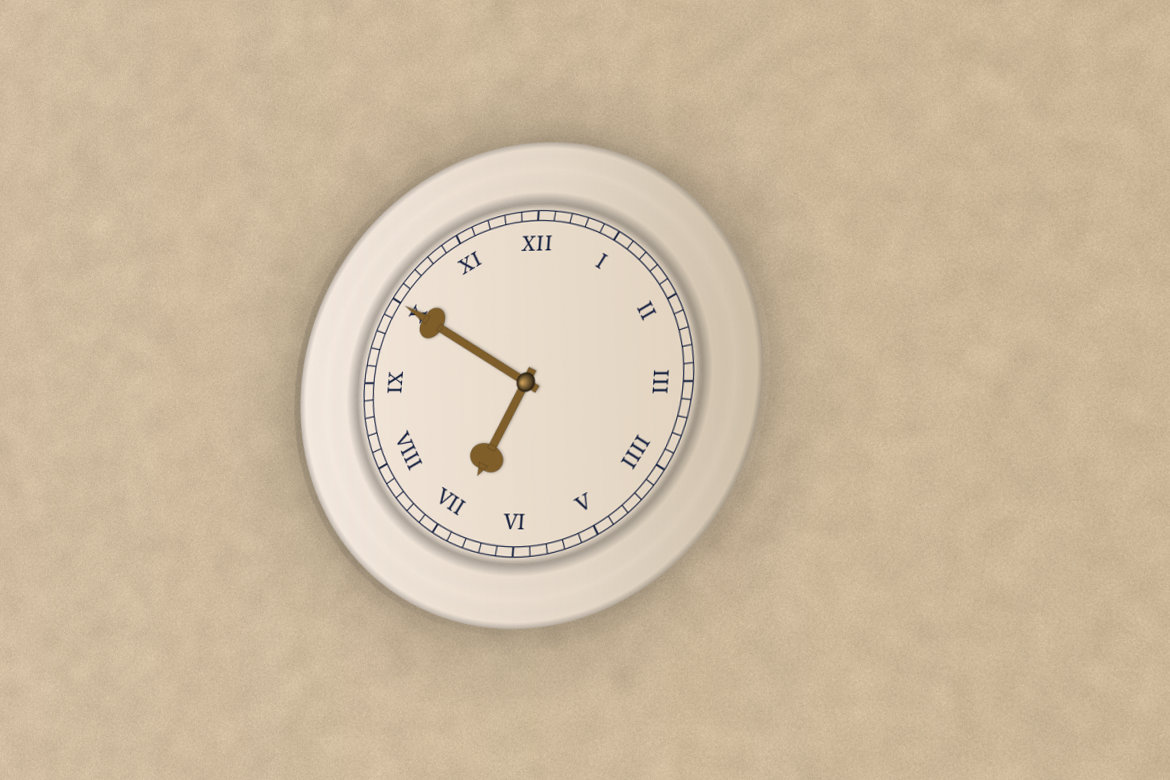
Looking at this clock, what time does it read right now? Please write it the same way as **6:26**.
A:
**6:50**
